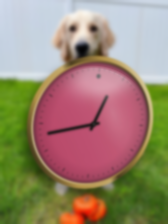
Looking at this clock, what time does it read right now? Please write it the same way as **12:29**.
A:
**12:43**
